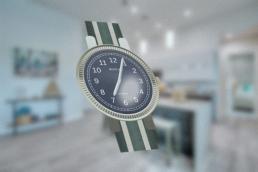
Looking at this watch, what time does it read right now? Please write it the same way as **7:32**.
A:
**7:04**
